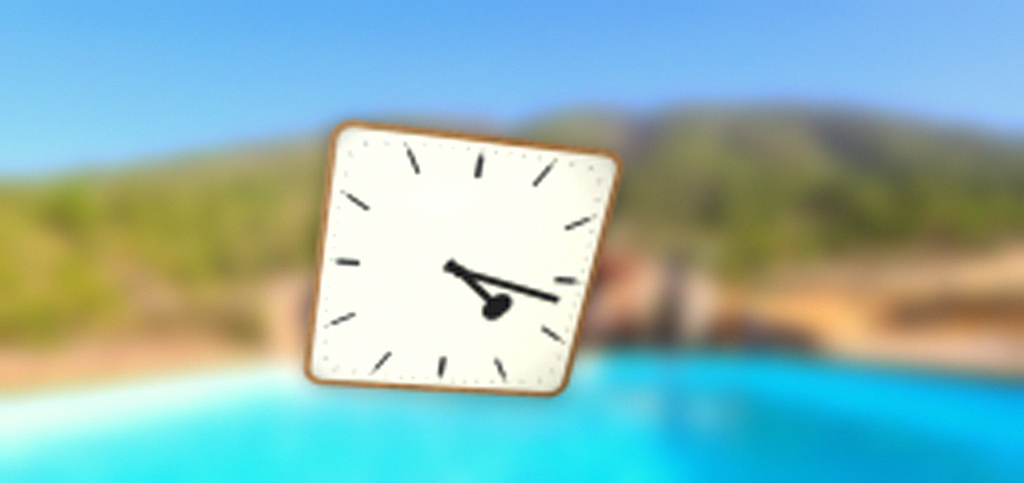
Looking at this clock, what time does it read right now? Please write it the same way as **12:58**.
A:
**4:17**
